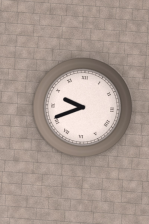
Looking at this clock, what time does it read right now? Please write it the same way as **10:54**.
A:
**9:41**
